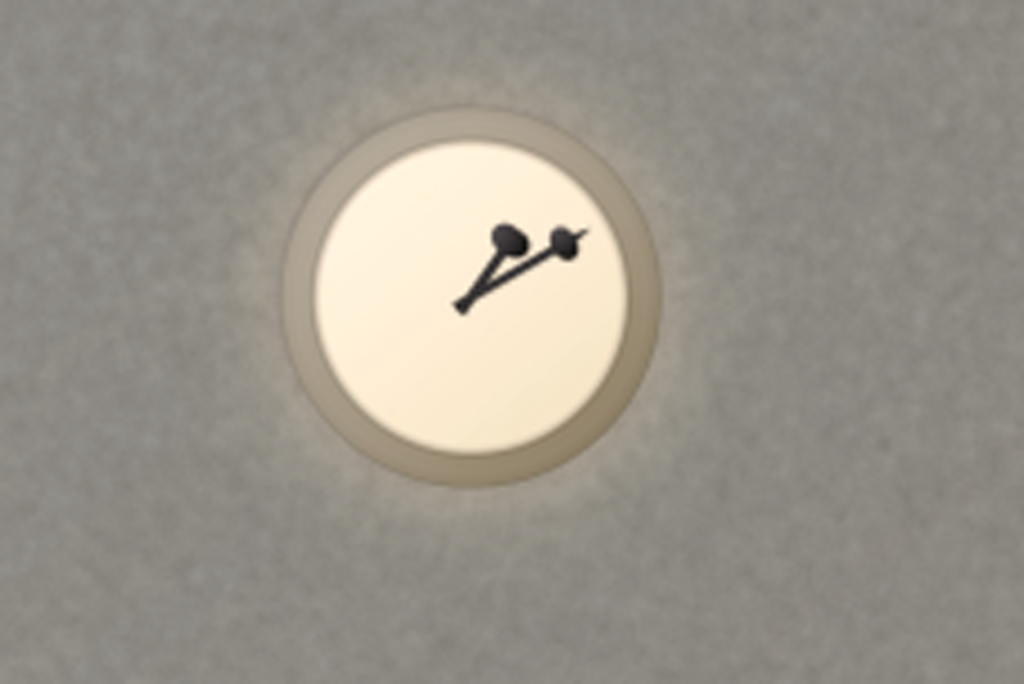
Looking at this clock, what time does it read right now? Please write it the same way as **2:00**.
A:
**1:10**
